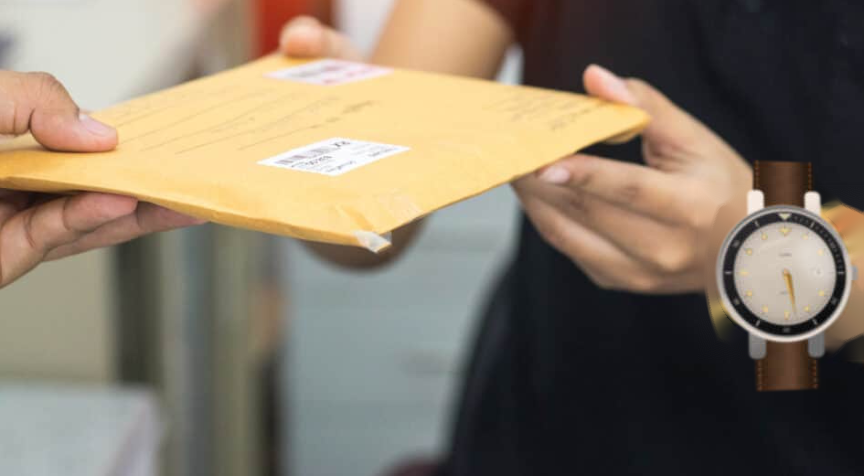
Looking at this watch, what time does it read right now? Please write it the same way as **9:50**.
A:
**5:28**
